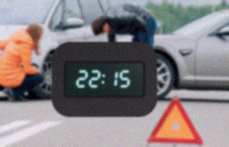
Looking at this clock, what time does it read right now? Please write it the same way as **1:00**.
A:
**22:15**
